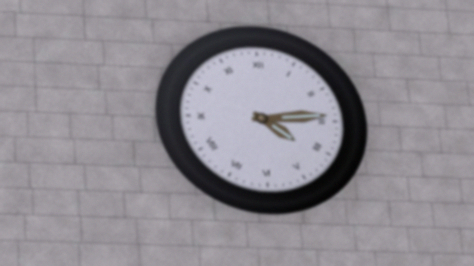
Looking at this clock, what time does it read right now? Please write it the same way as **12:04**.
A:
**4:14**
